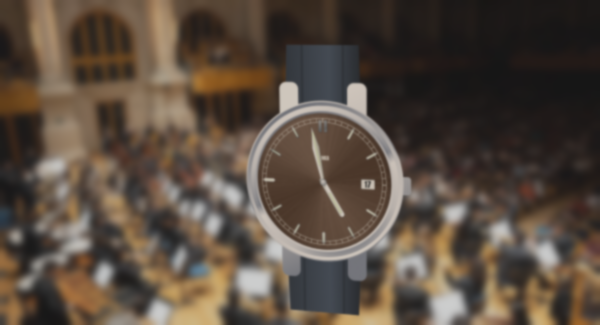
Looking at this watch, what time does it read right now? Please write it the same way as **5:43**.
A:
**4:58**
